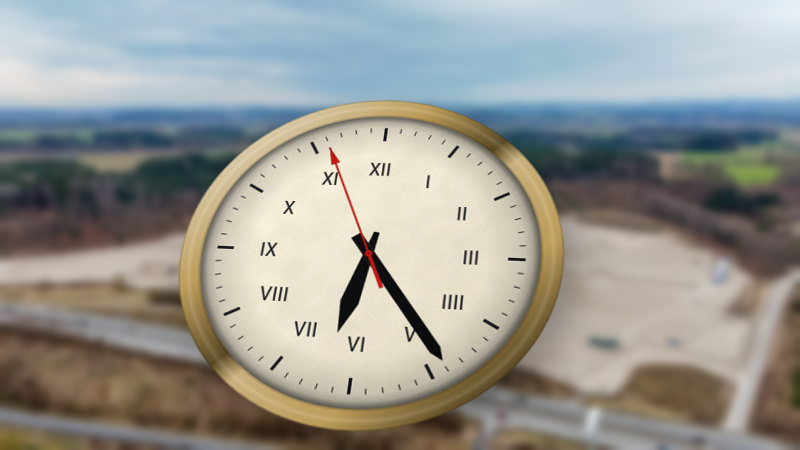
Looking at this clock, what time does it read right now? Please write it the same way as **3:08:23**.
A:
**6:23:56**
